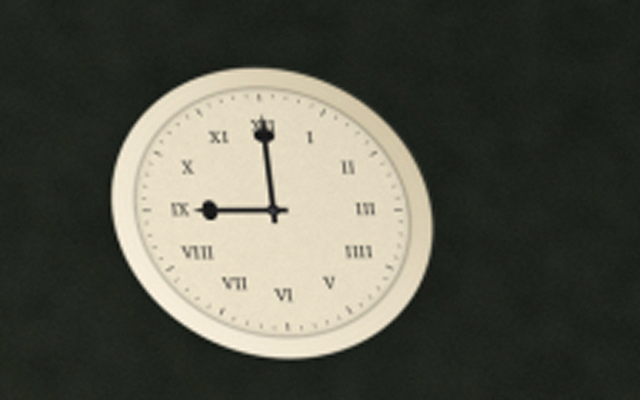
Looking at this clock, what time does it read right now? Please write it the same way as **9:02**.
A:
**9:00**
